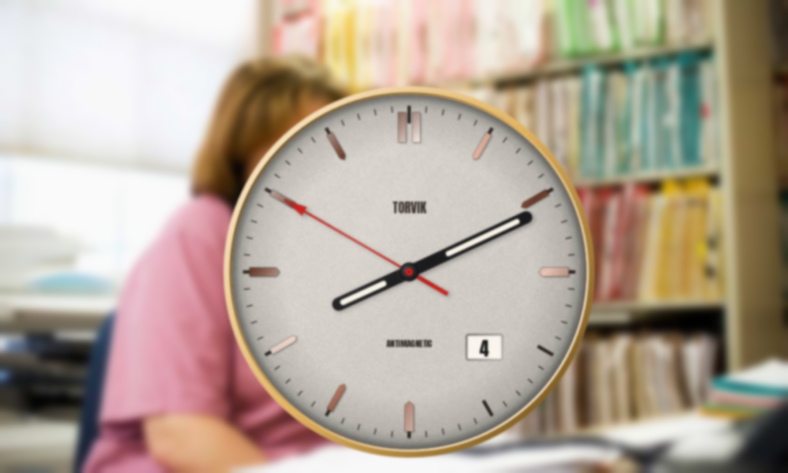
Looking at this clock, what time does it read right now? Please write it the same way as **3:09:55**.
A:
**8:10:50**
